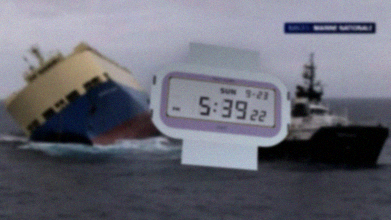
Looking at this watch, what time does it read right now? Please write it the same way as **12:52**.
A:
**5:39**
